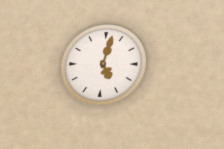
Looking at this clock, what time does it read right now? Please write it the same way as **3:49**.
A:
**5:02**
